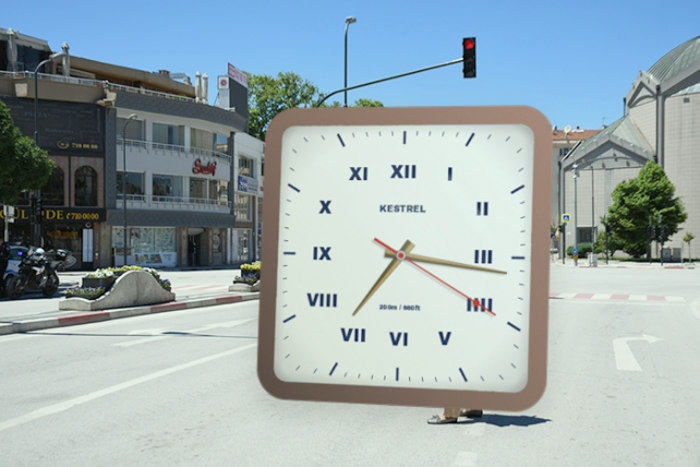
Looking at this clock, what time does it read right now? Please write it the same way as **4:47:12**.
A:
**7:16:20**
